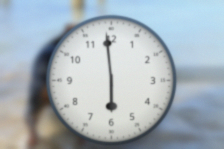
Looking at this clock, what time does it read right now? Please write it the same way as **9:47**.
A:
**5:59**
